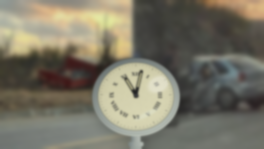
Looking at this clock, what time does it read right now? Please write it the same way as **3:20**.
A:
**11:02**
